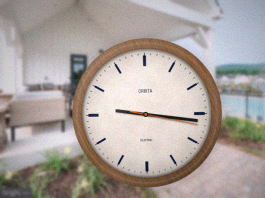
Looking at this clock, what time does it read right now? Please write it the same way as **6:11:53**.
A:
**9:16:17**
